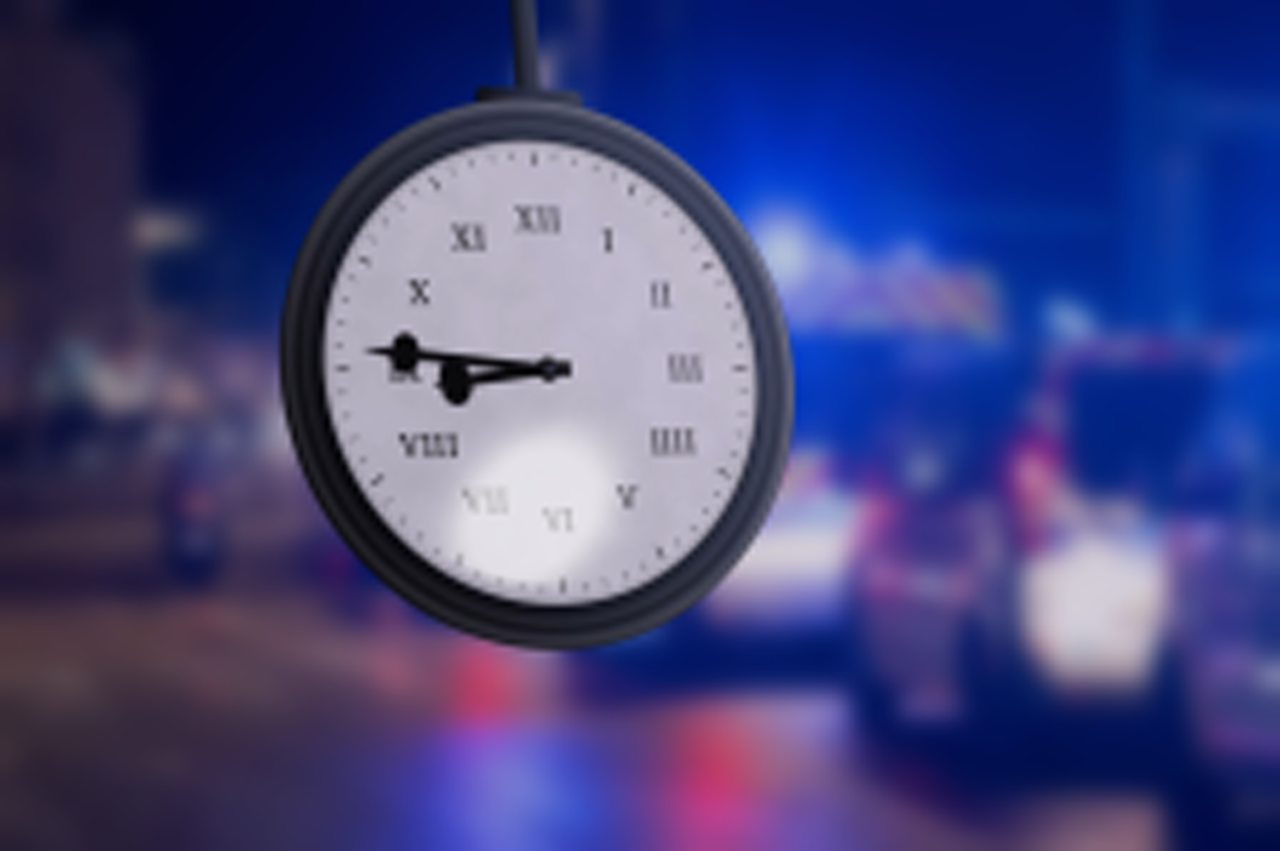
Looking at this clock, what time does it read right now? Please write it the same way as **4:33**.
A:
**8:46**
